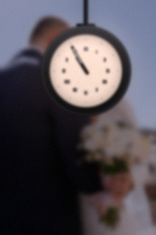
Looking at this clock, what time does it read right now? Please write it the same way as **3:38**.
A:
**10:55**
